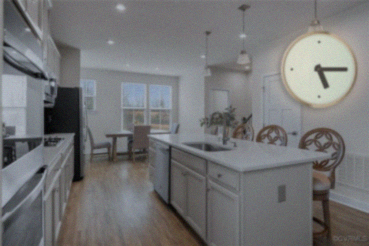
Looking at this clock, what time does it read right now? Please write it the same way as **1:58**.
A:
**5:15**
